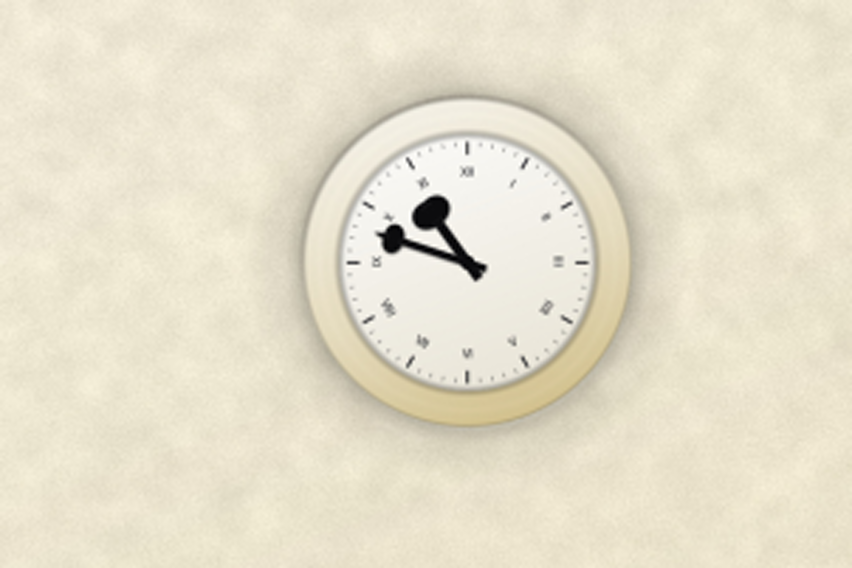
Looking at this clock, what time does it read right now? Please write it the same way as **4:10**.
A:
**10:48**
